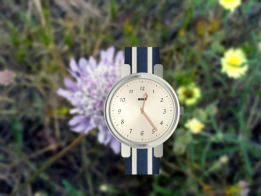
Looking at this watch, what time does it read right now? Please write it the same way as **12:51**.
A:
**12:24**
